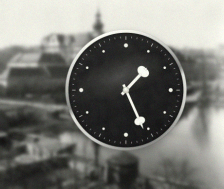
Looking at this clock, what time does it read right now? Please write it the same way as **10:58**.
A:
**1:26**
